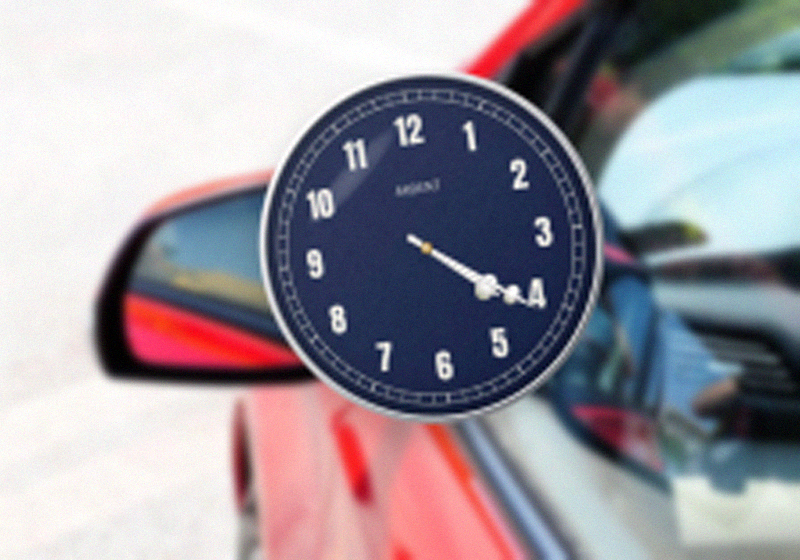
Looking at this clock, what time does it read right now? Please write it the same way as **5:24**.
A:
**4:21**
